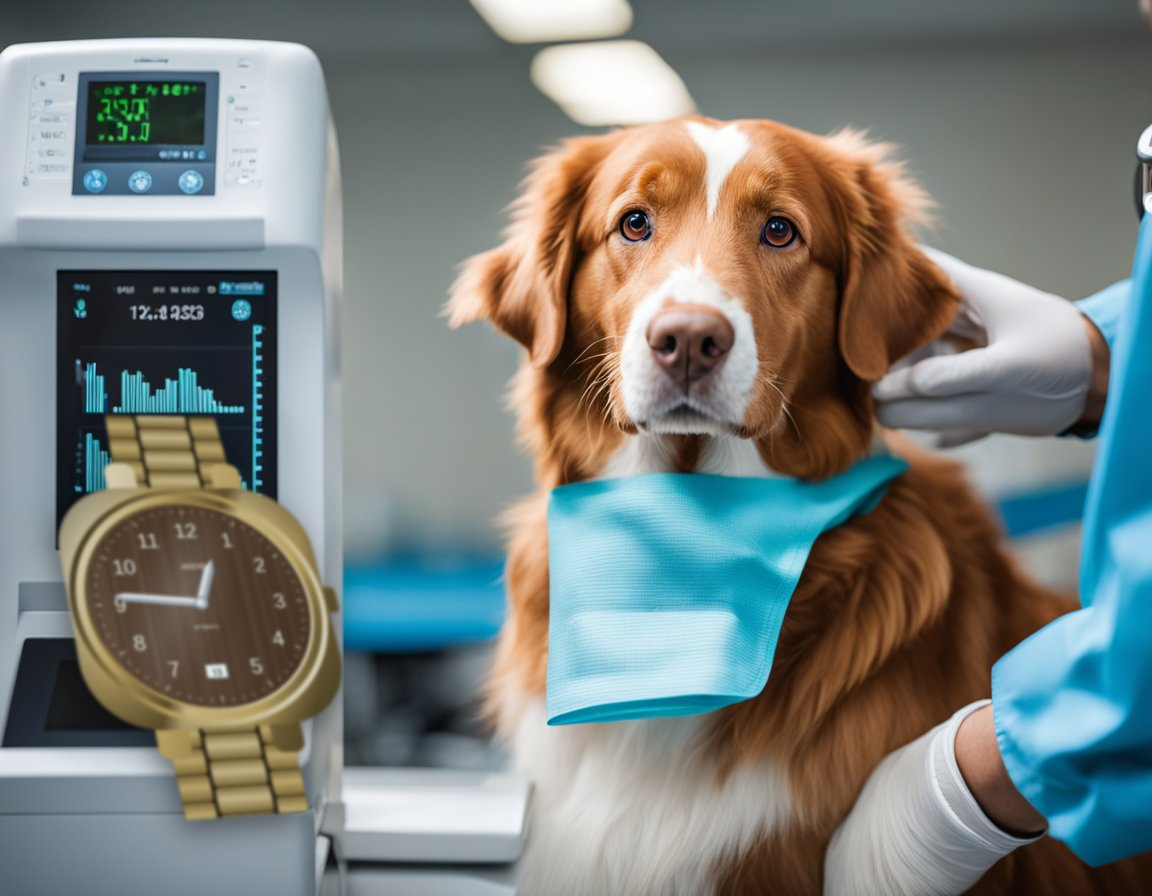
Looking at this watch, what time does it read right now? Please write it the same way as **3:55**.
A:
**12:46**
